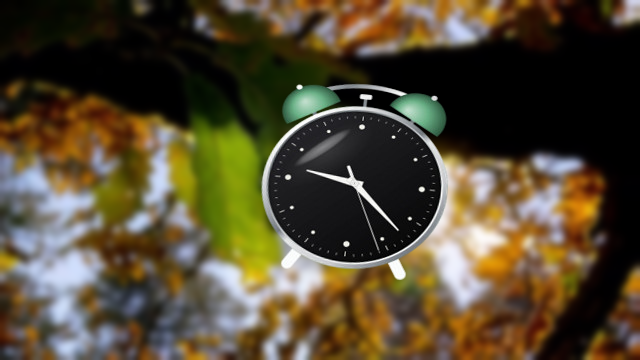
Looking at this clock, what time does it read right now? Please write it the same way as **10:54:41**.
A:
**9:22:26**
